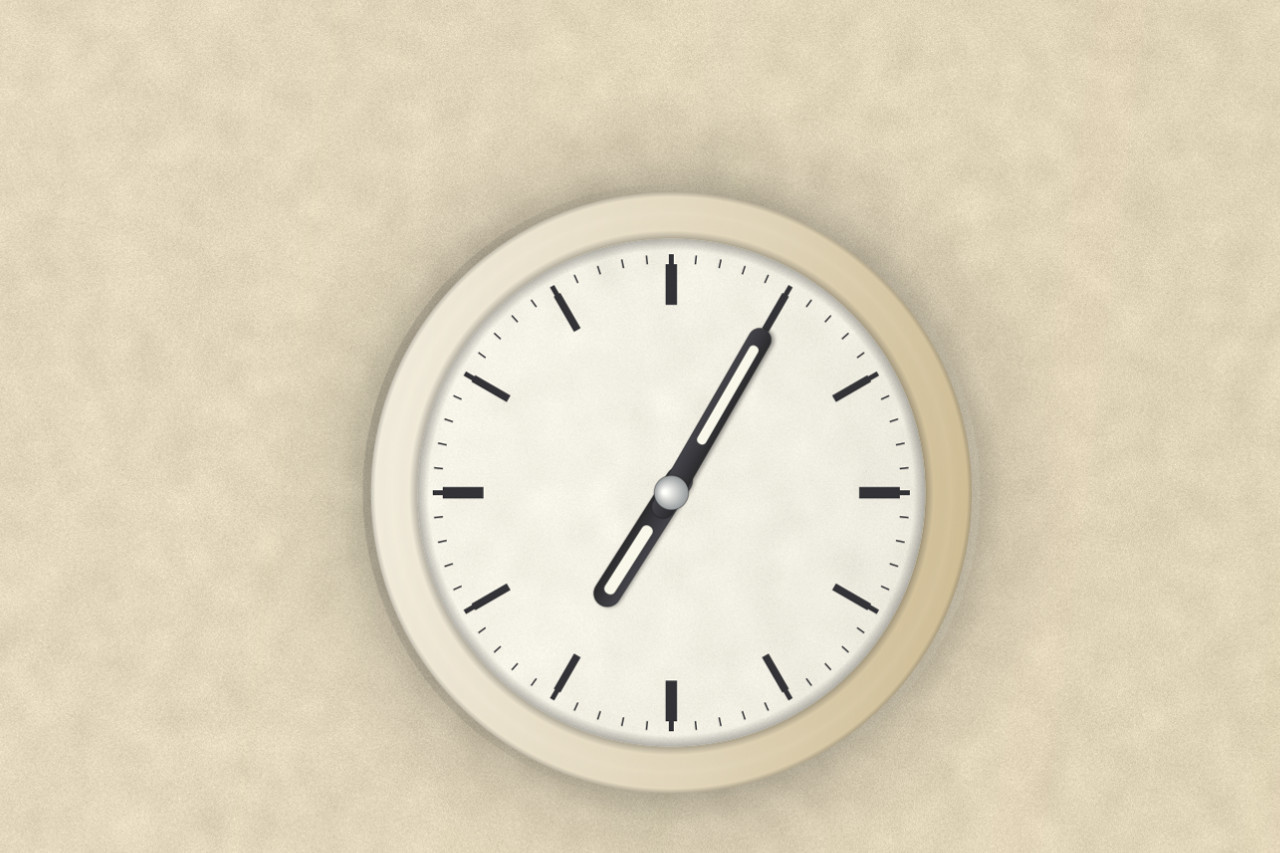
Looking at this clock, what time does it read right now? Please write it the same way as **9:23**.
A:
**7:05**
